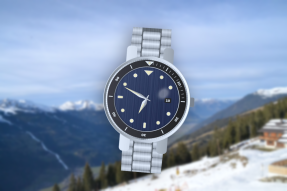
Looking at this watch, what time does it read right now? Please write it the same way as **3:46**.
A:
**6:49**
